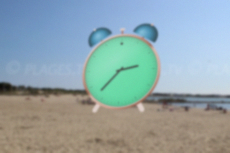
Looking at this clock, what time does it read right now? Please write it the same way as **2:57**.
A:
**2:37**
